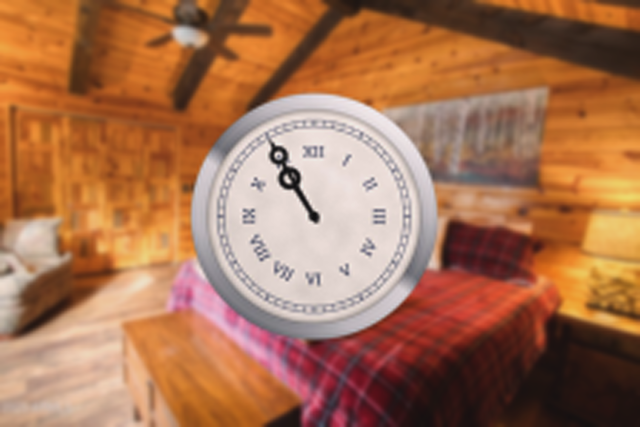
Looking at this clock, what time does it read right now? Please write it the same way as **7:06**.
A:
**10:55**
